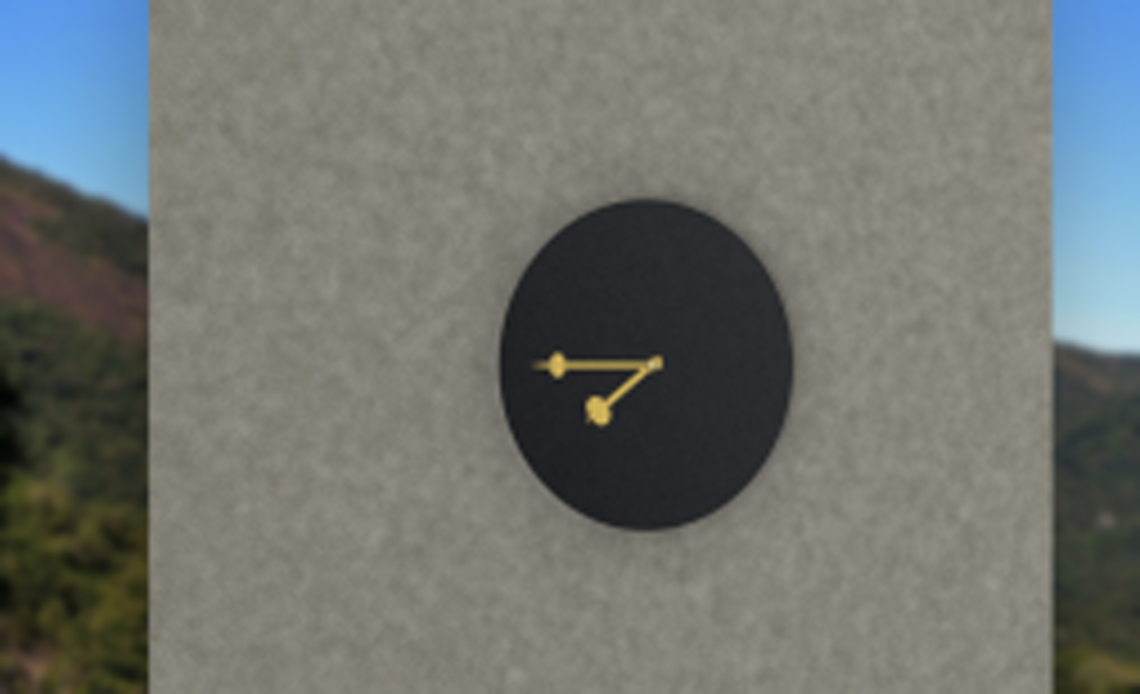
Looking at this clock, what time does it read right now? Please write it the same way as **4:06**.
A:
**7:45**
